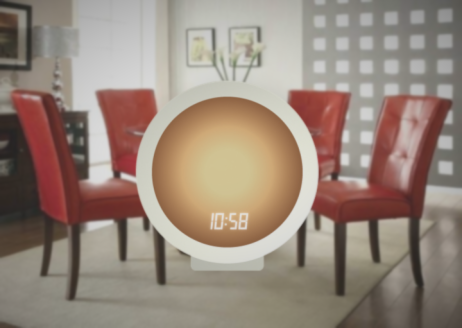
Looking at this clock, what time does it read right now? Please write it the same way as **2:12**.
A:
**10:58**
